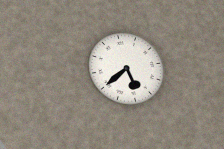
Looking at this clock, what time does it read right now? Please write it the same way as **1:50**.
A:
**5:40**
